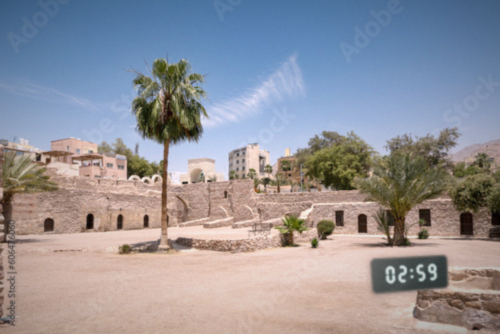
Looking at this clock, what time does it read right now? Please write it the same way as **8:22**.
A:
**2:59**
